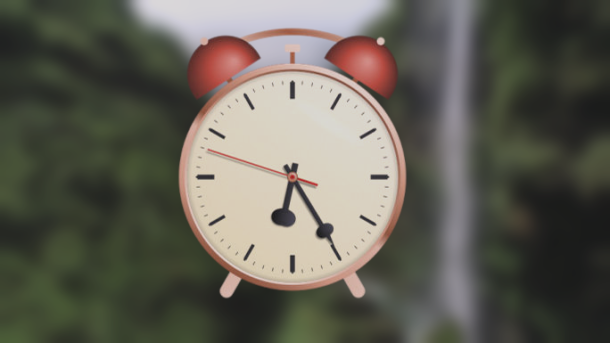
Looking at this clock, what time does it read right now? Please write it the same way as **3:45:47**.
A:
**6:24:48**
